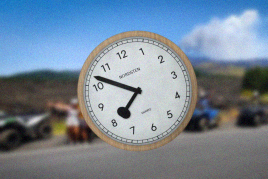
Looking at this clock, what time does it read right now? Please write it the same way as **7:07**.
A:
**7:52**
